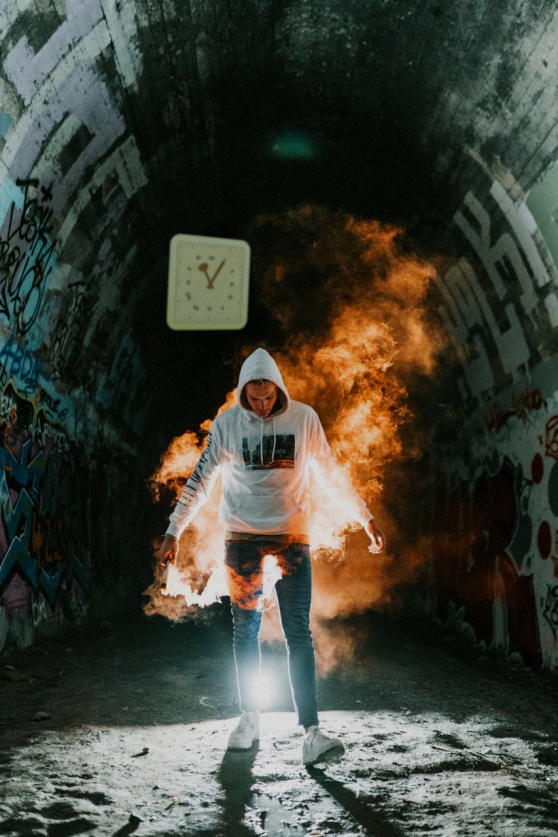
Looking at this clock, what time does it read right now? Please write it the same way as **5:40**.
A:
**11:05**
